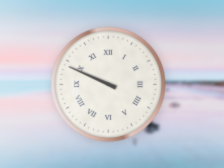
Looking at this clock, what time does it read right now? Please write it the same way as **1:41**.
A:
**9:49**
